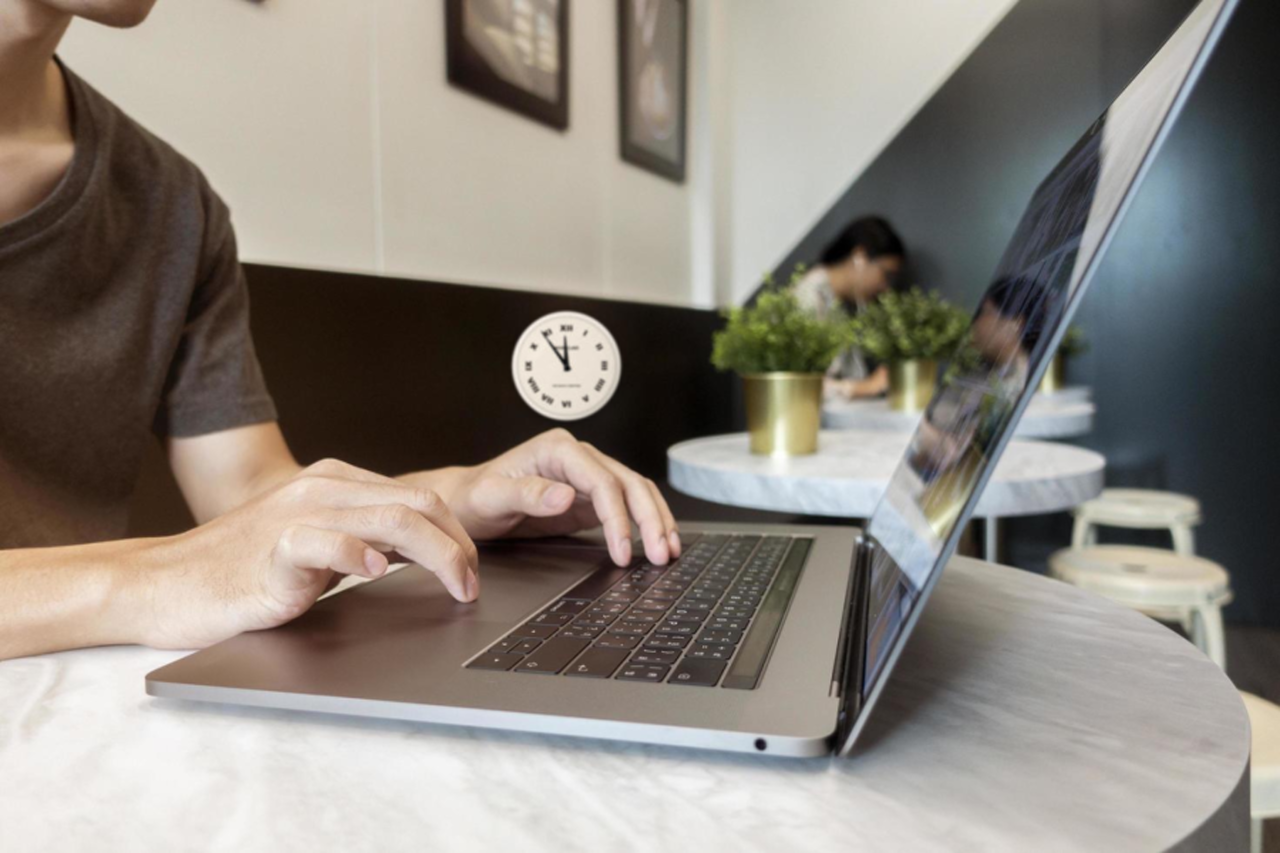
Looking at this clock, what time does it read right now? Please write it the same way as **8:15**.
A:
**11:54**
